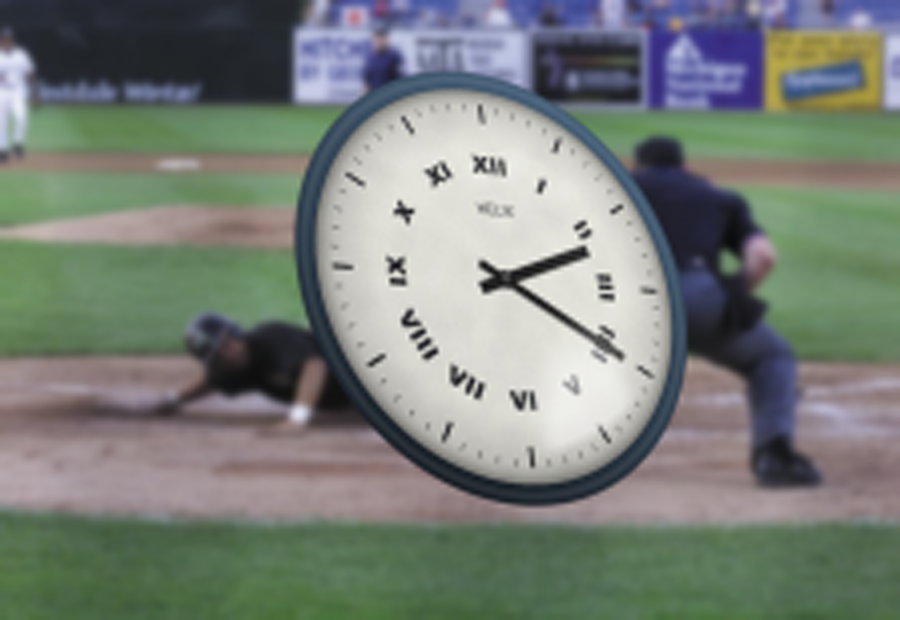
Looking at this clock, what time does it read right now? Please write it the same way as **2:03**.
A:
**2:20**
